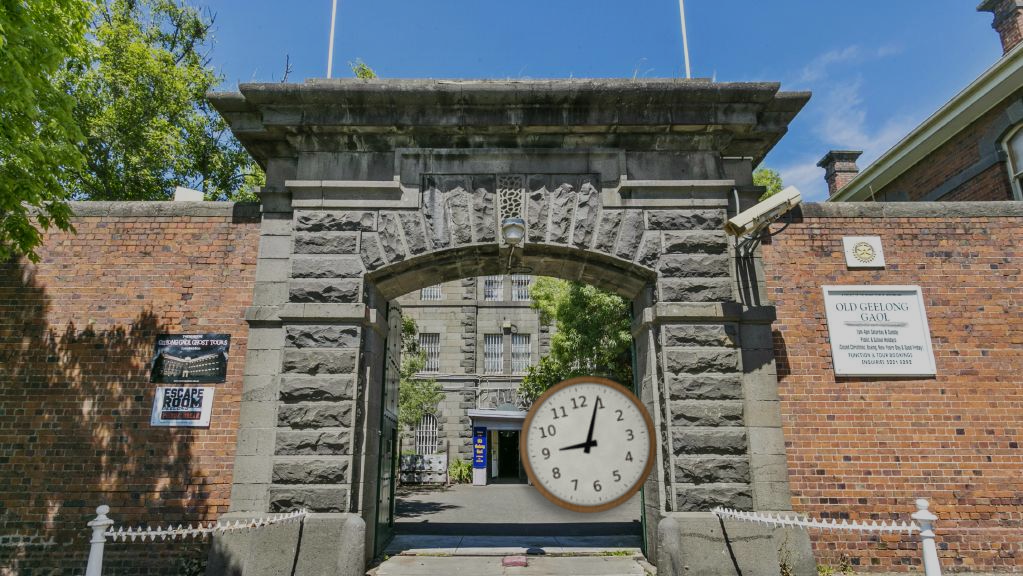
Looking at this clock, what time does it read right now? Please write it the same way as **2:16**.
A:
**9:04**
